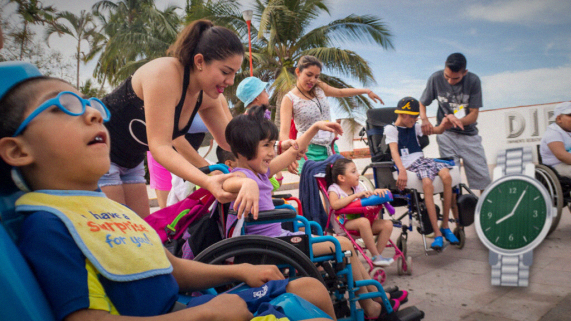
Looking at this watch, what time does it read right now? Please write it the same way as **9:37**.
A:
**8:05**
